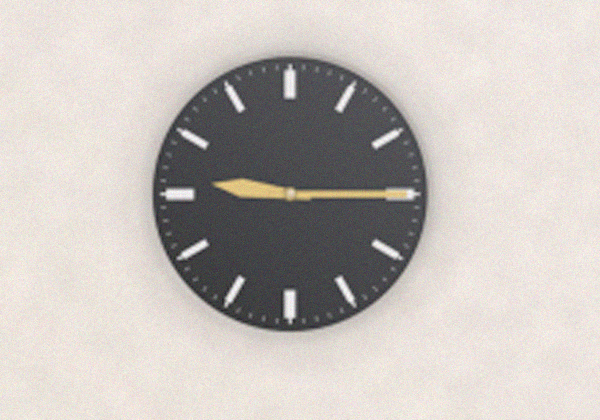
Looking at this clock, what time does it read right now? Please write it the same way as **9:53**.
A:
**9:15**
